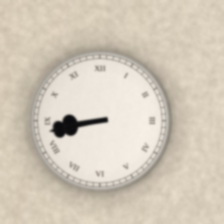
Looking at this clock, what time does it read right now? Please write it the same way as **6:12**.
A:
**8:43**
